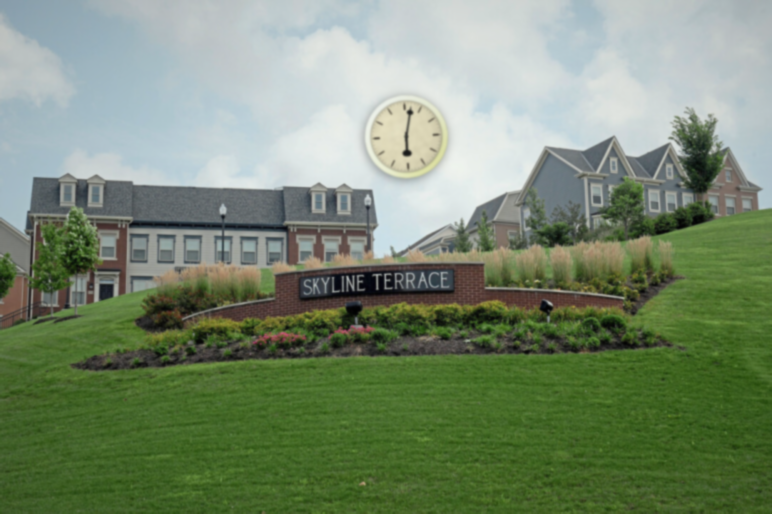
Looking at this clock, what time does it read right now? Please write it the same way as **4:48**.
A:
**6:02**
